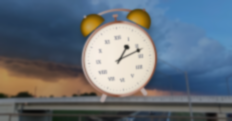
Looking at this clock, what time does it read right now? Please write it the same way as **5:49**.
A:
**1:12**
